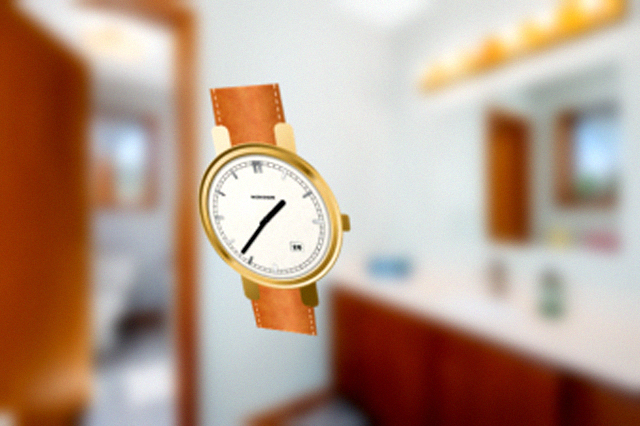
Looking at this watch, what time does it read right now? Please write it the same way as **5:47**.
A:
**1:37**
